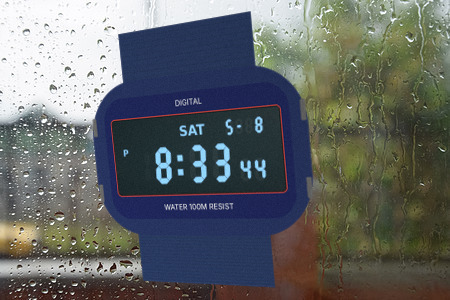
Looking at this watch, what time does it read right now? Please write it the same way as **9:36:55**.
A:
**8:33:44**
